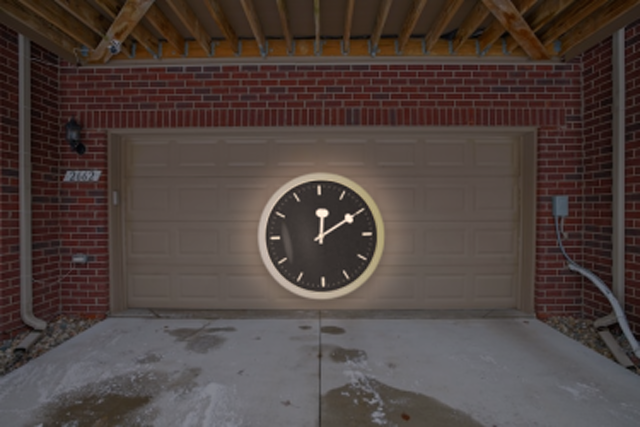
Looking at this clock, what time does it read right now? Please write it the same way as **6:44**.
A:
**12:10**
